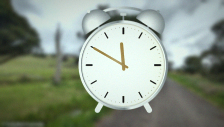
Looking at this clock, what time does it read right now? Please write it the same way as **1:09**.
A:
**11:50**
